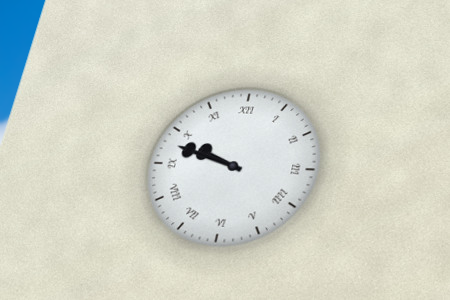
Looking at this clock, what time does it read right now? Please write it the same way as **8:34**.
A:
**9:48**
